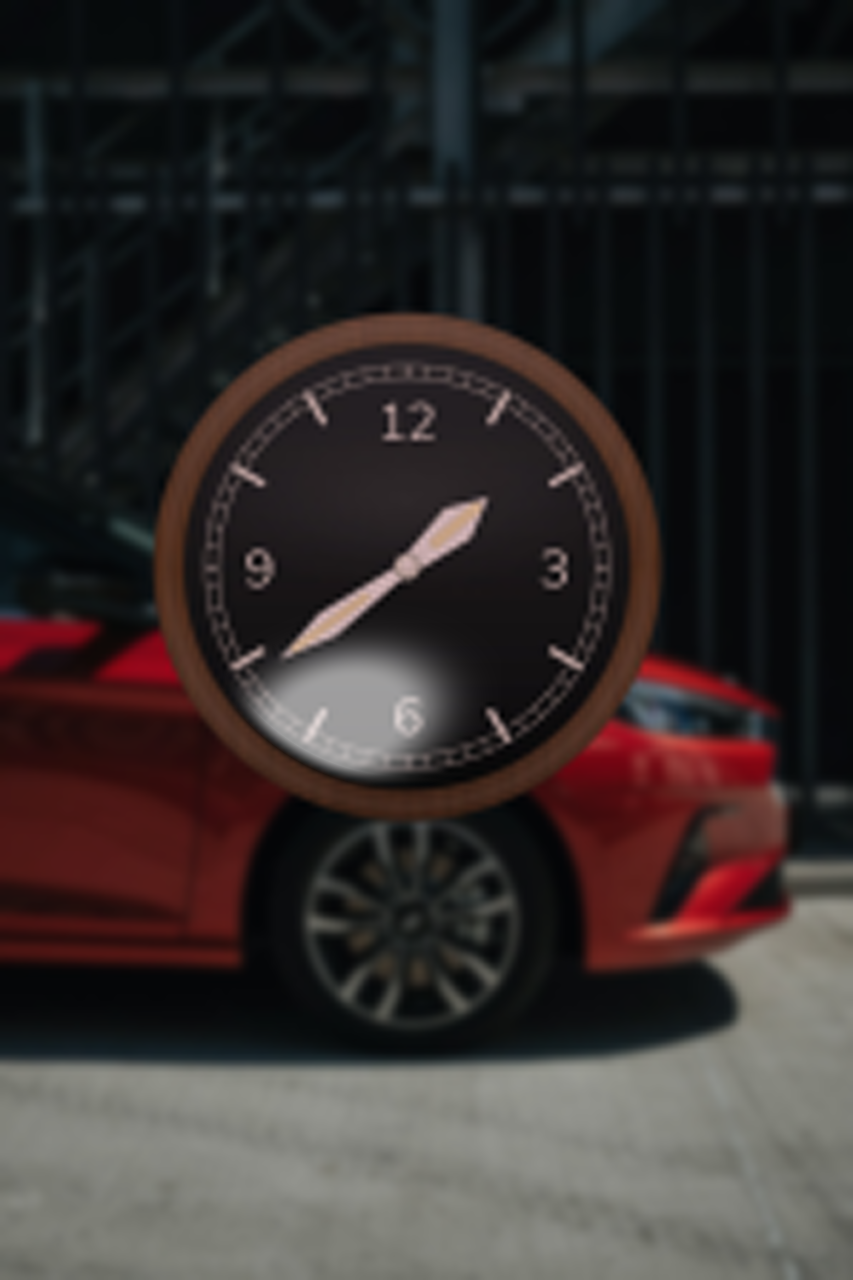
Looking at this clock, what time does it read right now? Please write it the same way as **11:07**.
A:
**1:39**
